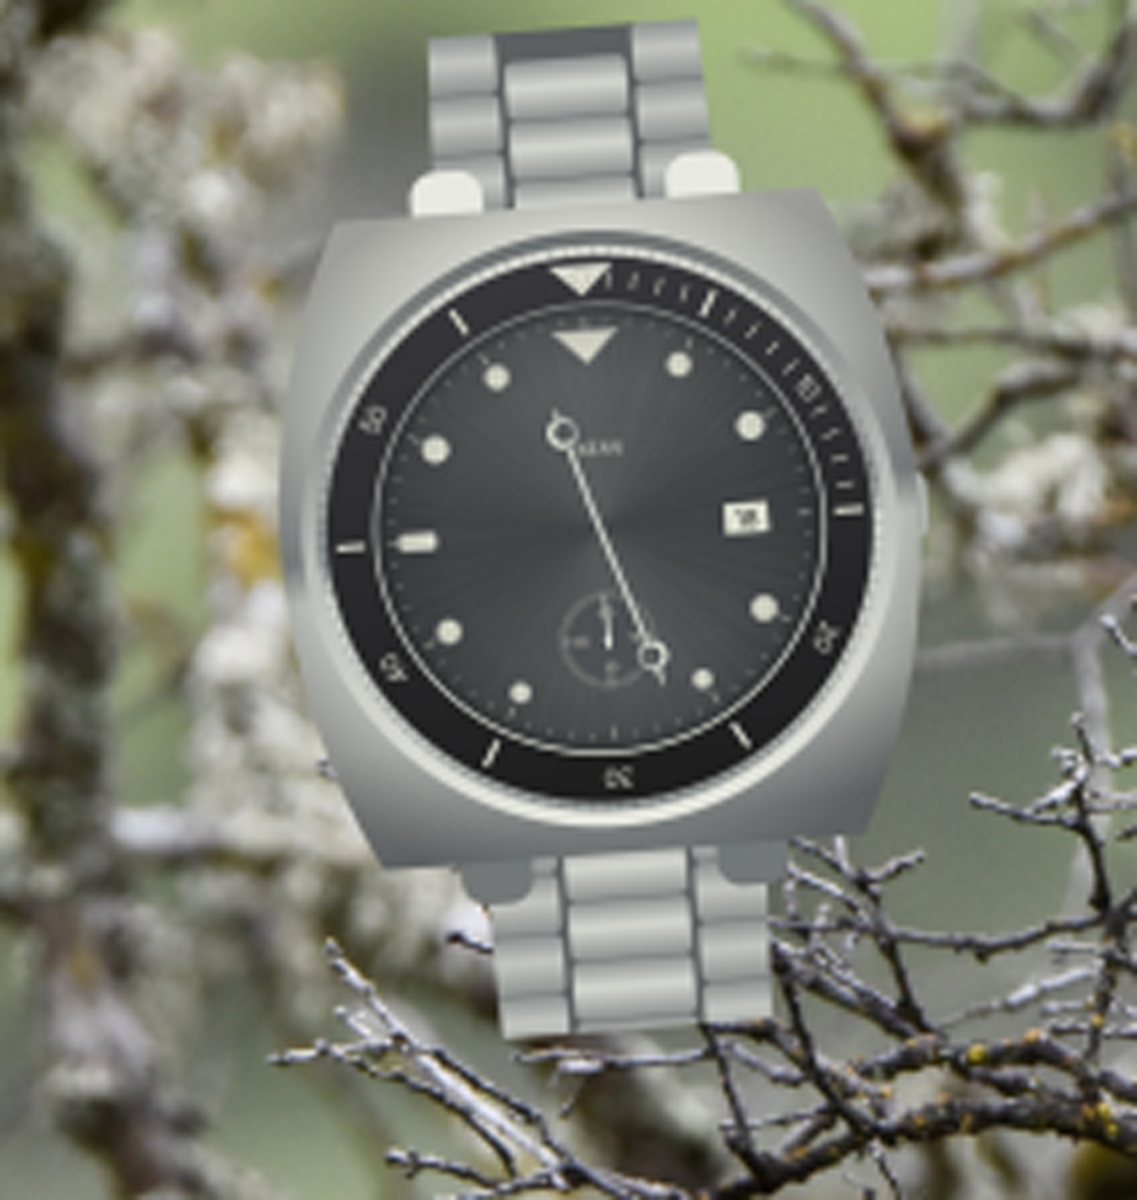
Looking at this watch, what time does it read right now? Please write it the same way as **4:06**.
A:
**11:27**
